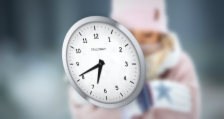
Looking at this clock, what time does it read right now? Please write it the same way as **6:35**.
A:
**6:41**
